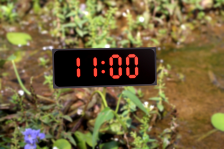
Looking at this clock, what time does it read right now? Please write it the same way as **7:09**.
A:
**11:00**
